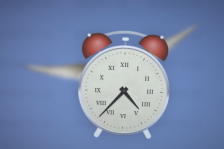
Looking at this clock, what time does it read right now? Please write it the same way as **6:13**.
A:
**4:37**
